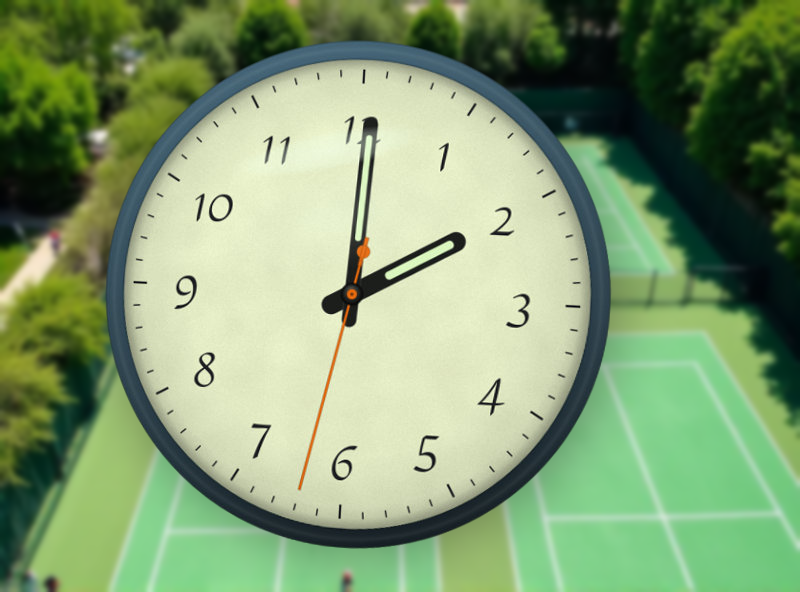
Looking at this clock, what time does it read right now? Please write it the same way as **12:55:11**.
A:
**2:00:32**
